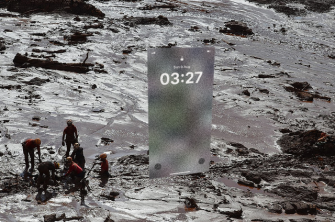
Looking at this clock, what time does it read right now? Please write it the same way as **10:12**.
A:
**3:27**
